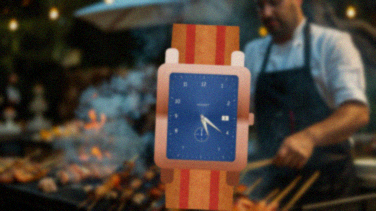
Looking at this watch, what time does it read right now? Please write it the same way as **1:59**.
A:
**5:21**
